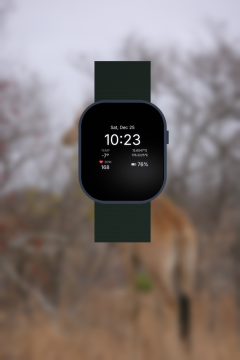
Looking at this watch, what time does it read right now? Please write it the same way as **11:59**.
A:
**10:23**
